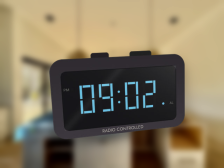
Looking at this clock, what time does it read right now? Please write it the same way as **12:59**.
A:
**9:02**
